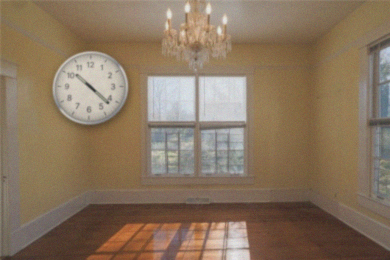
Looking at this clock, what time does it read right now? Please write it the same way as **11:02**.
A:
**10:22**
